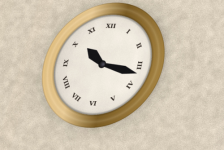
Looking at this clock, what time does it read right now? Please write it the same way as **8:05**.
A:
**10:17**
